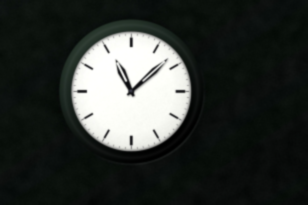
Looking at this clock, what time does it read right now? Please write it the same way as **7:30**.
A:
**11:08**
